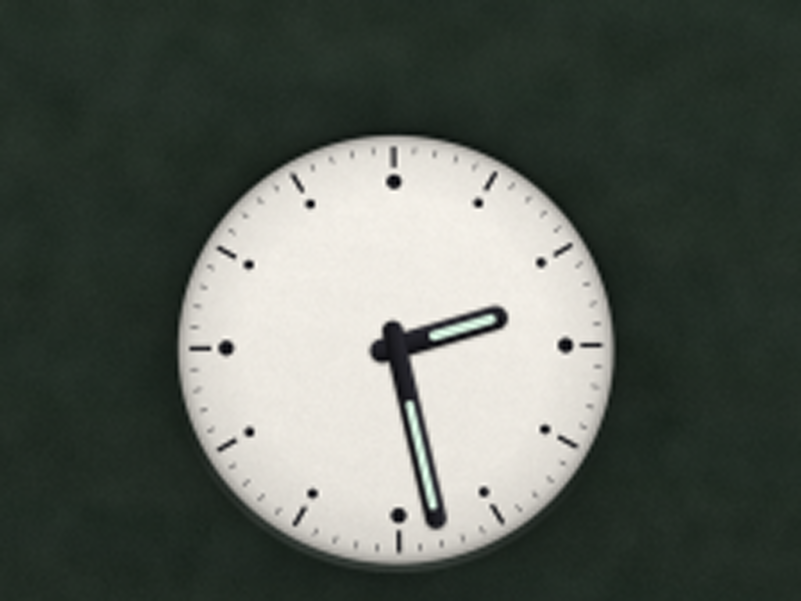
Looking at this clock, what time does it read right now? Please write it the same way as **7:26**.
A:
**2:28**
